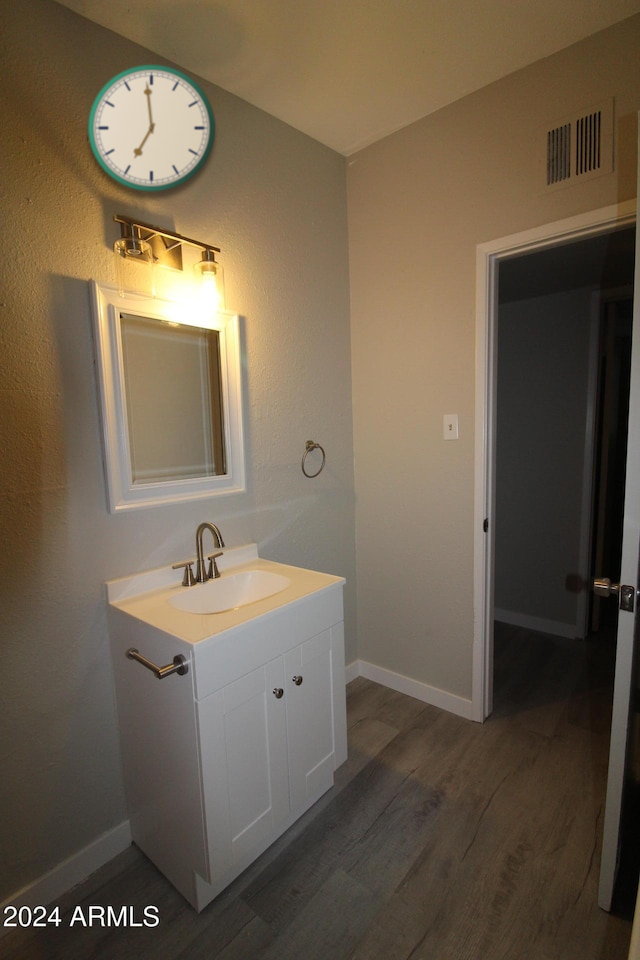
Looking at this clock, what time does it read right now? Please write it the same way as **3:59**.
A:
**6:59**
